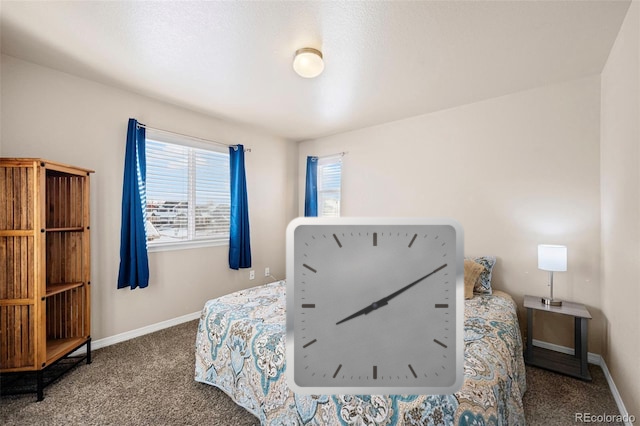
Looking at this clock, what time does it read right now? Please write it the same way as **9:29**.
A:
**8:10**
